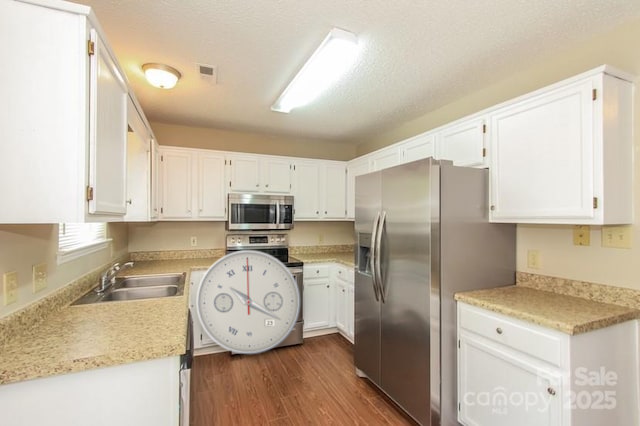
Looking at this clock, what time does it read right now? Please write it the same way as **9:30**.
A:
**10:20**
